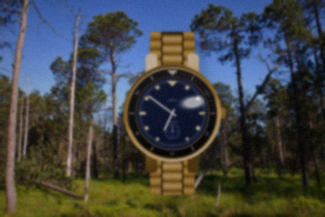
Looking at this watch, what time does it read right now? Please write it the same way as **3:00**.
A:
**6:51**
